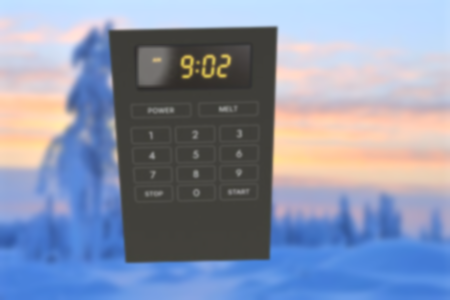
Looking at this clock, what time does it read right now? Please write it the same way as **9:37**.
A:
**9:02**
